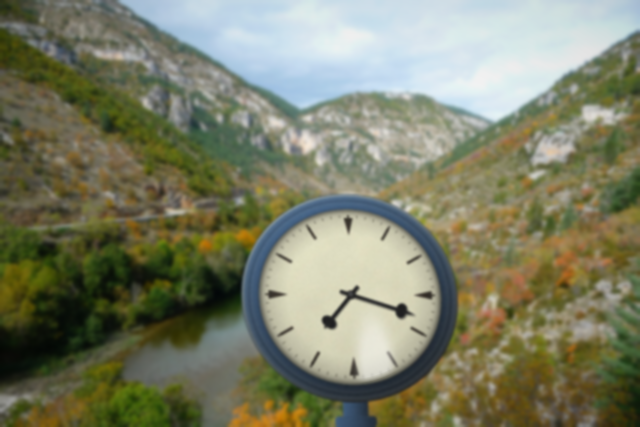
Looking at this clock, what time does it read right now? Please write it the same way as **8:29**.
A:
**7:18**
